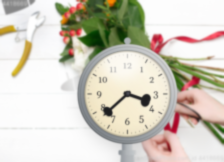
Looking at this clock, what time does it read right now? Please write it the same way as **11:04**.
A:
**3:38**
